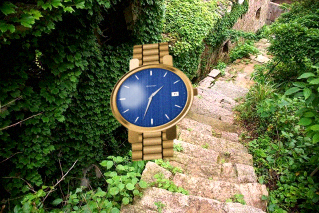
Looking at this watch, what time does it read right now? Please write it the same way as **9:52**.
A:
**1:33**
